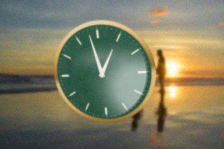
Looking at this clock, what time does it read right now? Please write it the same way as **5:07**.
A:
**12:58**
